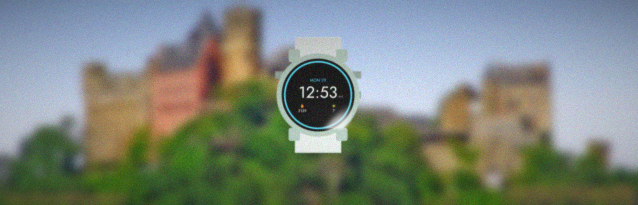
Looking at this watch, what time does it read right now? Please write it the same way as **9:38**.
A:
**12:53**
